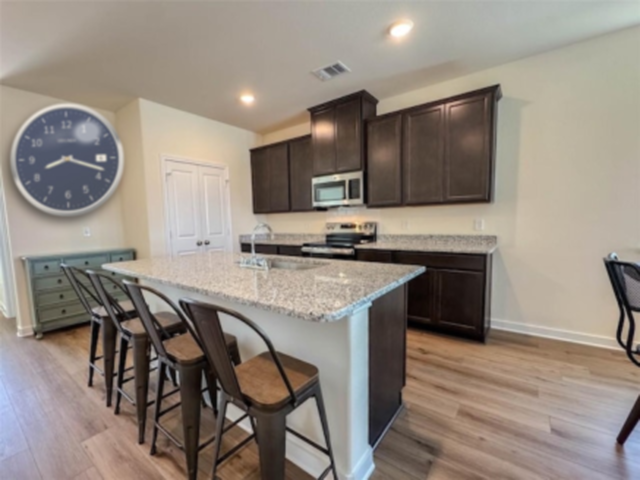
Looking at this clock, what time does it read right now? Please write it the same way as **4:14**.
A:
**8:18**
